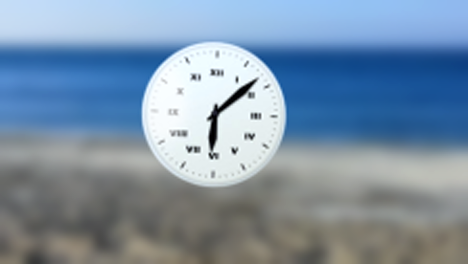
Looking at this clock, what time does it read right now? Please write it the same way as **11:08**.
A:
**6:08**
